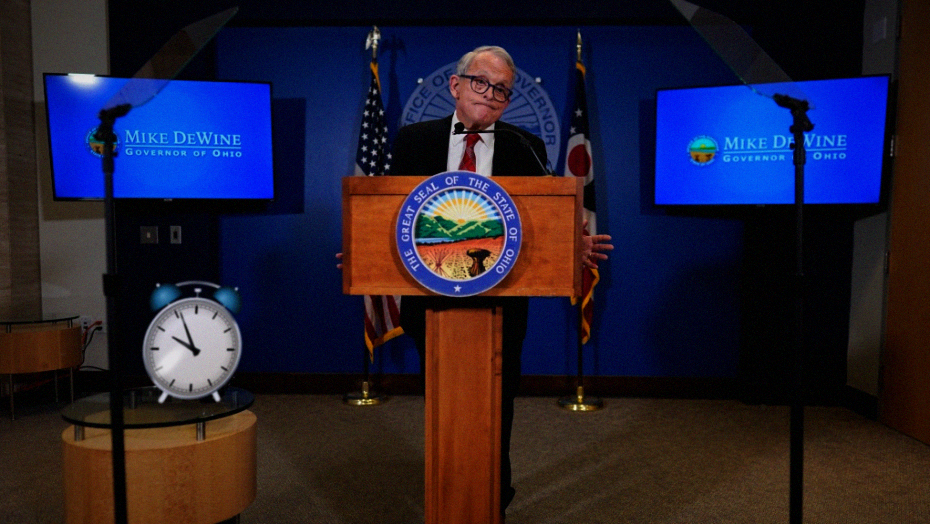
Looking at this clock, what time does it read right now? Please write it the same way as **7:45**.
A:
**9:56**
